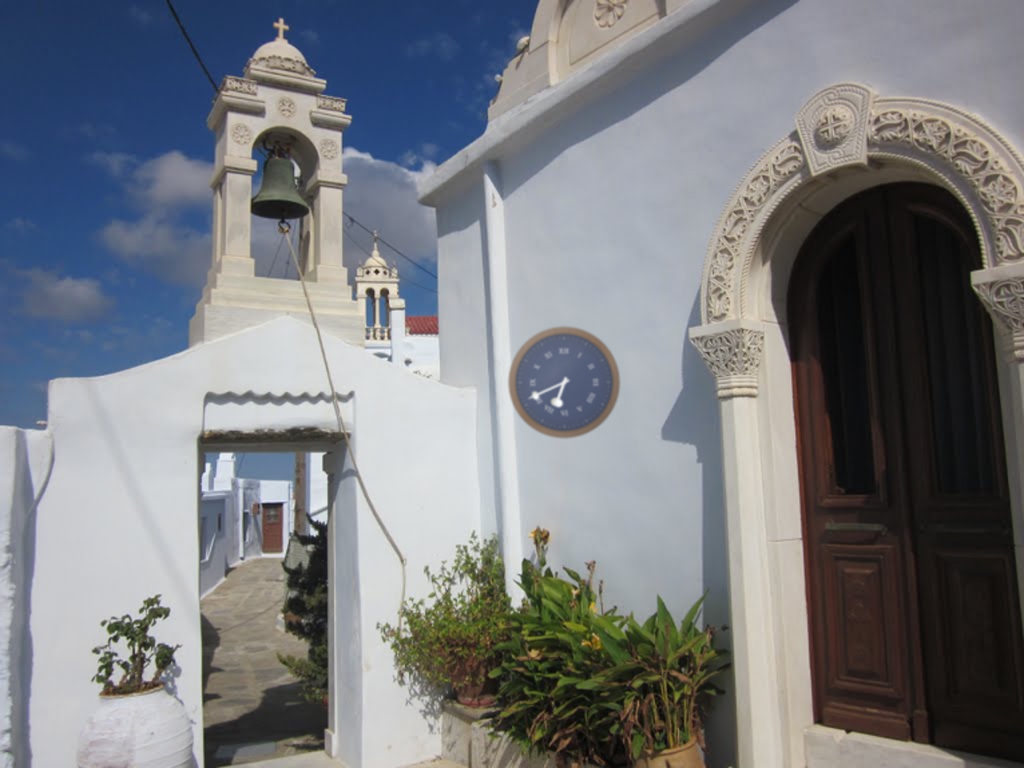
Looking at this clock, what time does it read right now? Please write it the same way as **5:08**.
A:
**6:41**
